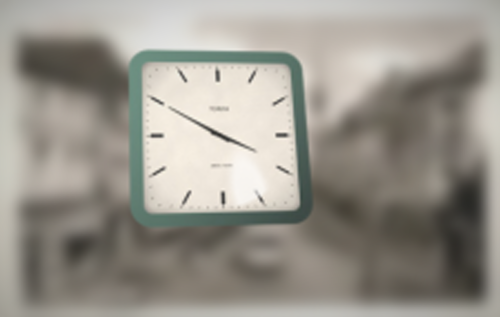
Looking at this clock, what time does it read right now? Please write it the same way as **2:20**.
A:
**3:50**
